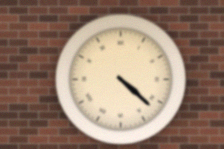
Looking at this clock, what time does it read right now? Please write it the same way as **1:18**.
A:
**4:22**
